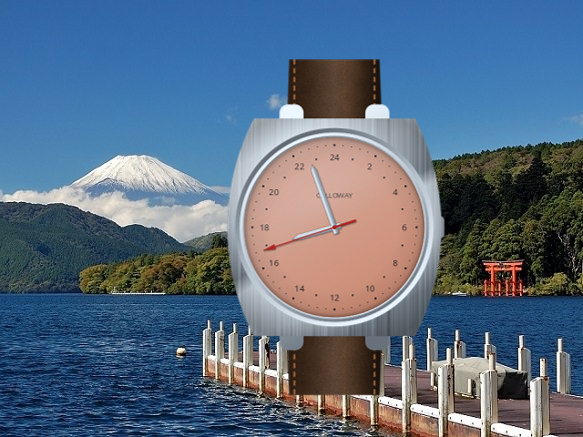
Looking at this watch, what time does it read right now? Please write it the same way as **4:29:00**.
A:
**16:56:42**
